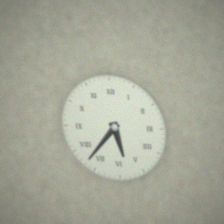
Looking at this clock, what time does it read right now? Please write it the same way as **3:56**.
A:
**5:37**
